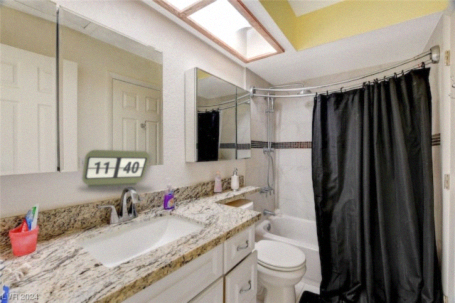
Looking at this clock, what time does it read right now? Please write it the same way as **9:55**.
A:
**11:40**
